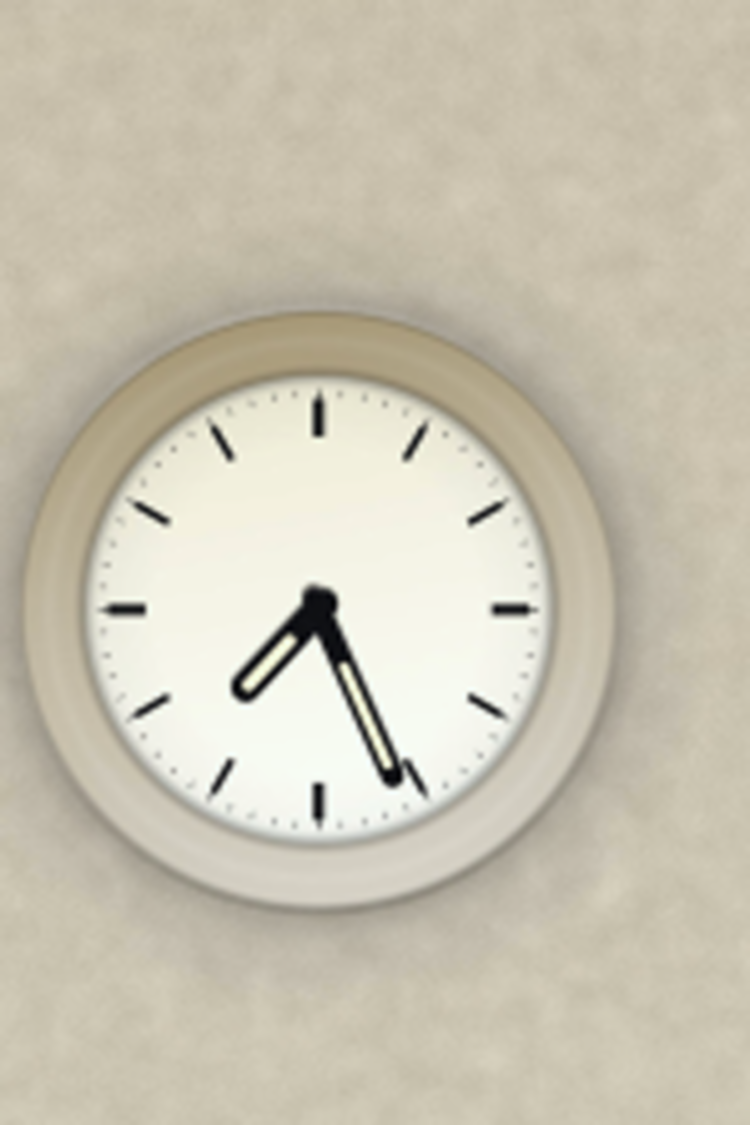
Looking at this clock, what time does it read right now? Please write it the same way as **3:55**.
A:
**7:26**
